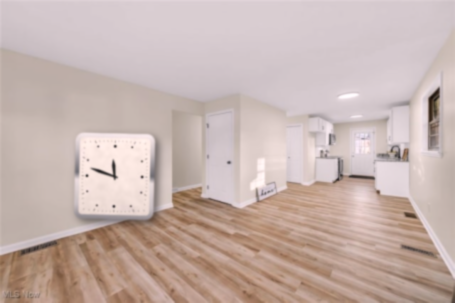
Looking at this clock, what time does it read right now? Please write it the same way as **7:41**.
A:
**11:48**
